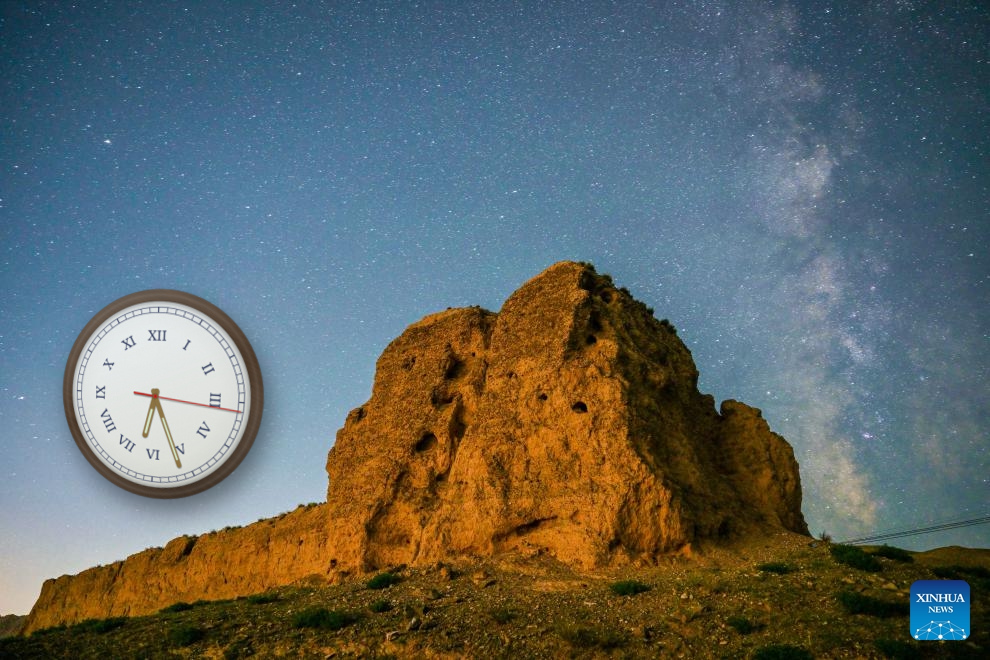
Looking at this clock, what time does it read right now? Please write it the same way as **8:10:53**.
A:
**6:26:16**
